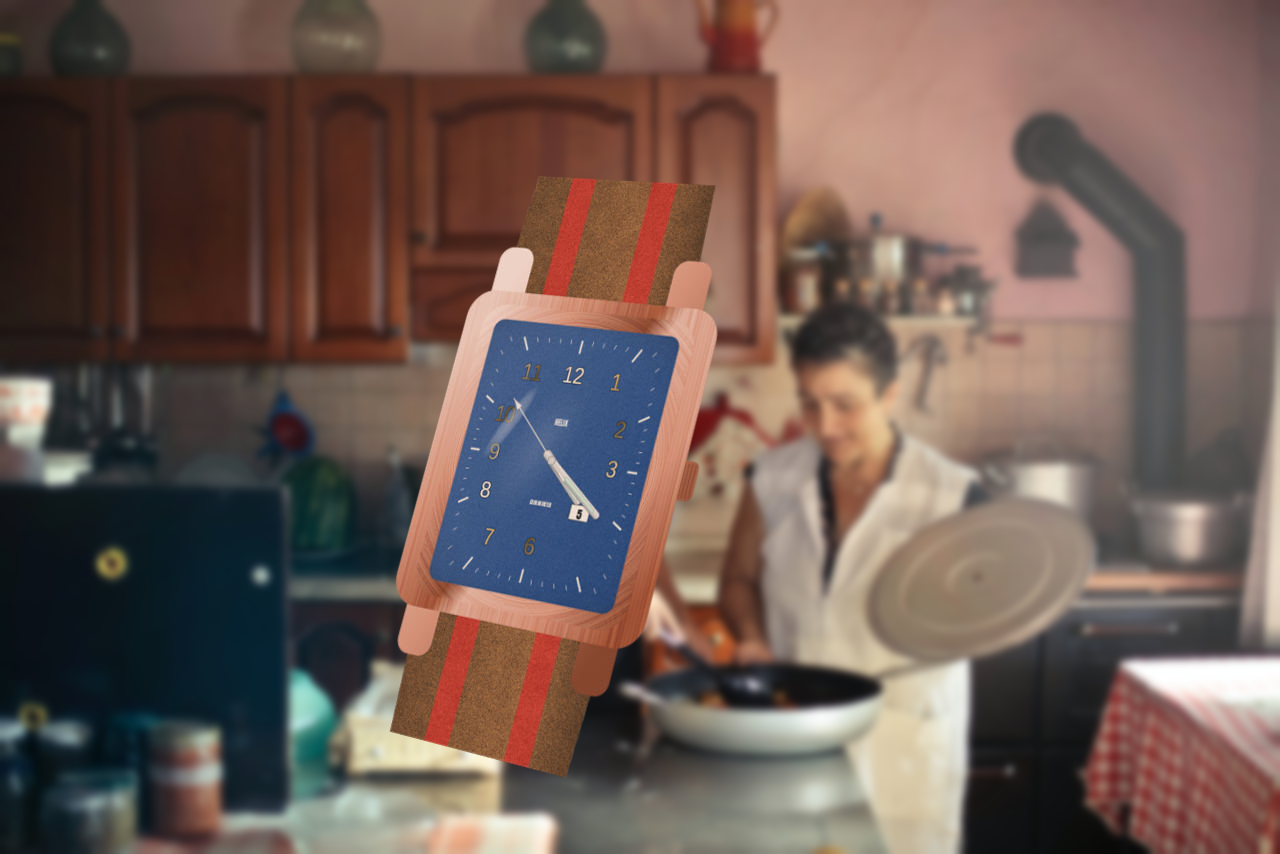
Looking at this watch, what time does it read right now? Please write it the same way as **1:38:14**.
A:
**4:20:52**
